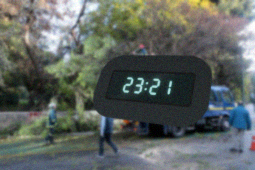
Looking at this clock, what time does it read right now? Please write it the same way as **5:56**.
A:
**23:21**
